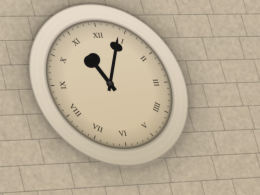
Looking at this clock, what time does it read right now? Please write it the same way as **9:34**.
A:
**11:04**
